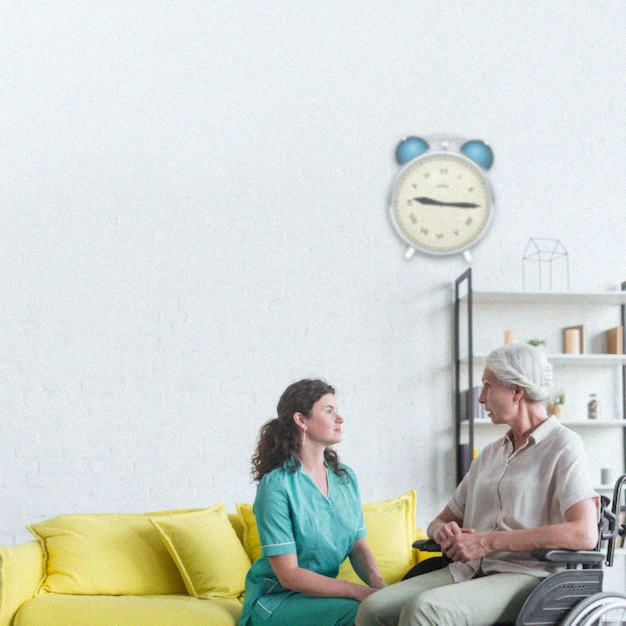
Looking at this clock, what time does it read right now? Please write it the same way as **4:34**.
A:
**9:15**
